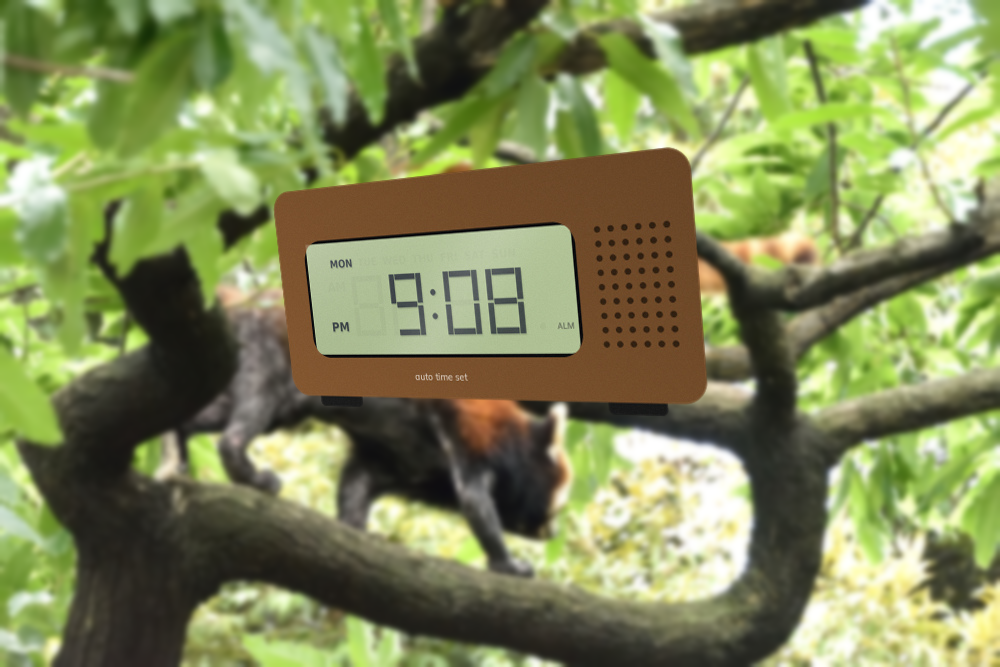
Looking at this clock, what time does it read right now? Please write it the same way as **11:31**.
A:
**9:08**
